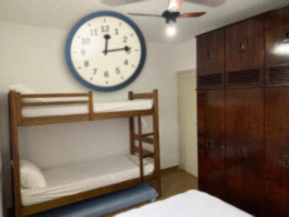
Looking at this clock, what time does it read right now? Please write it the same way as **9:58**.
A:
**12:14**
